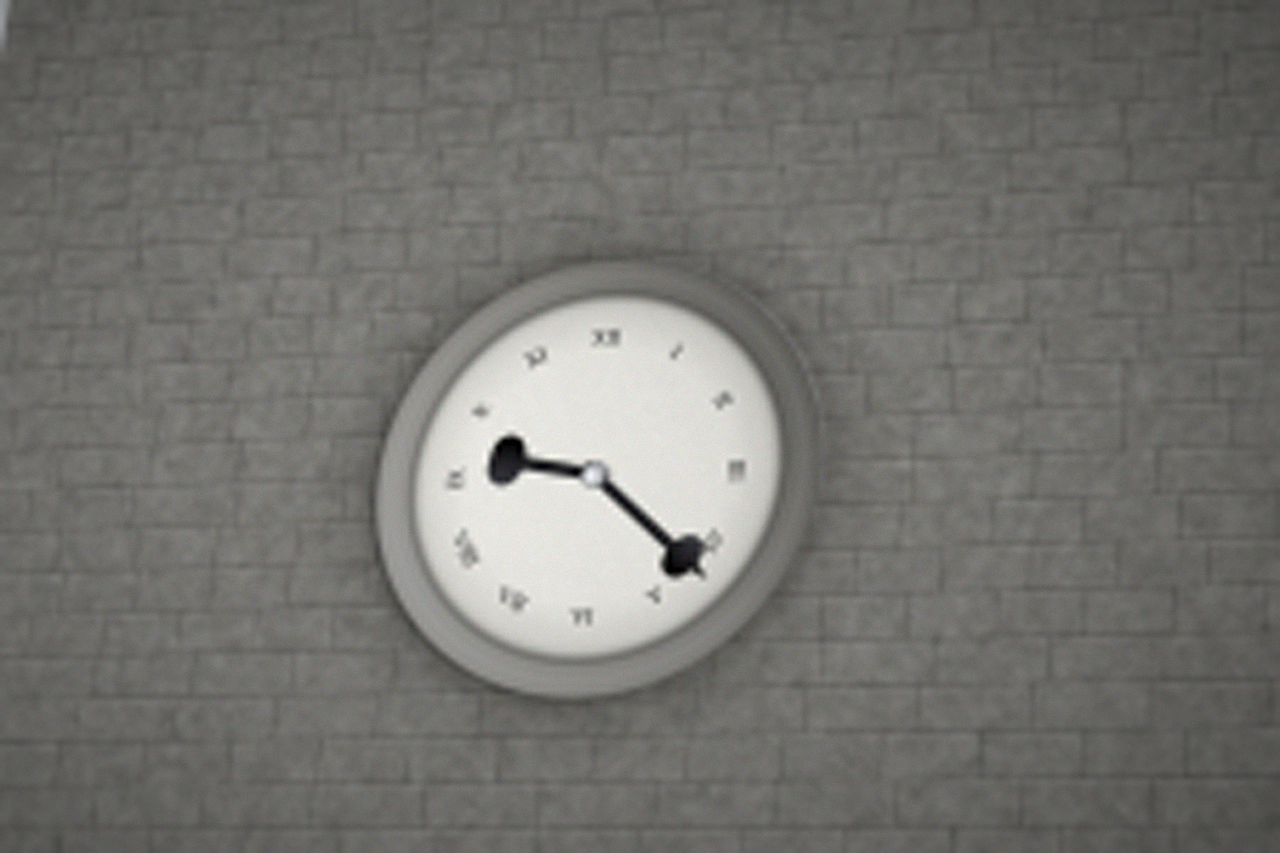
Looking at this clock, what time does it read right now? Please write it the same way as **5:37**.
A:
**9:22**
